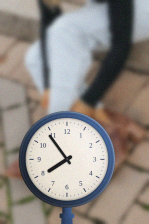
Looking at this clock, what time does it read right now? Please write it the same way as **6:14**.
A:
**7:54**
